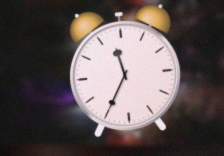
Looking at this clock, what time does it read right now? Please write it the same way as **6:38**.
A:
**11:35**
